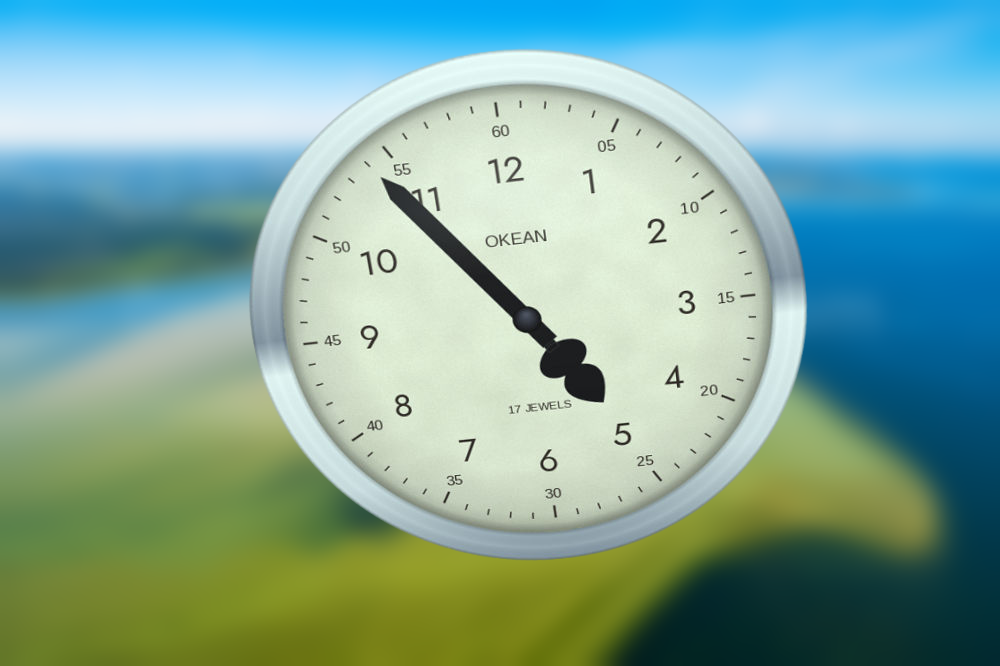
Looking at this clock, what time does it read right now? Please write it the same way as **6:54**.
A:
**4:54**
